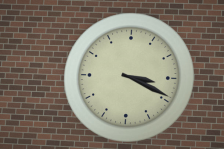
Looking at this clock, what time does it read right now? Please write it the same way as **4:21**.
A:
**3:19**
